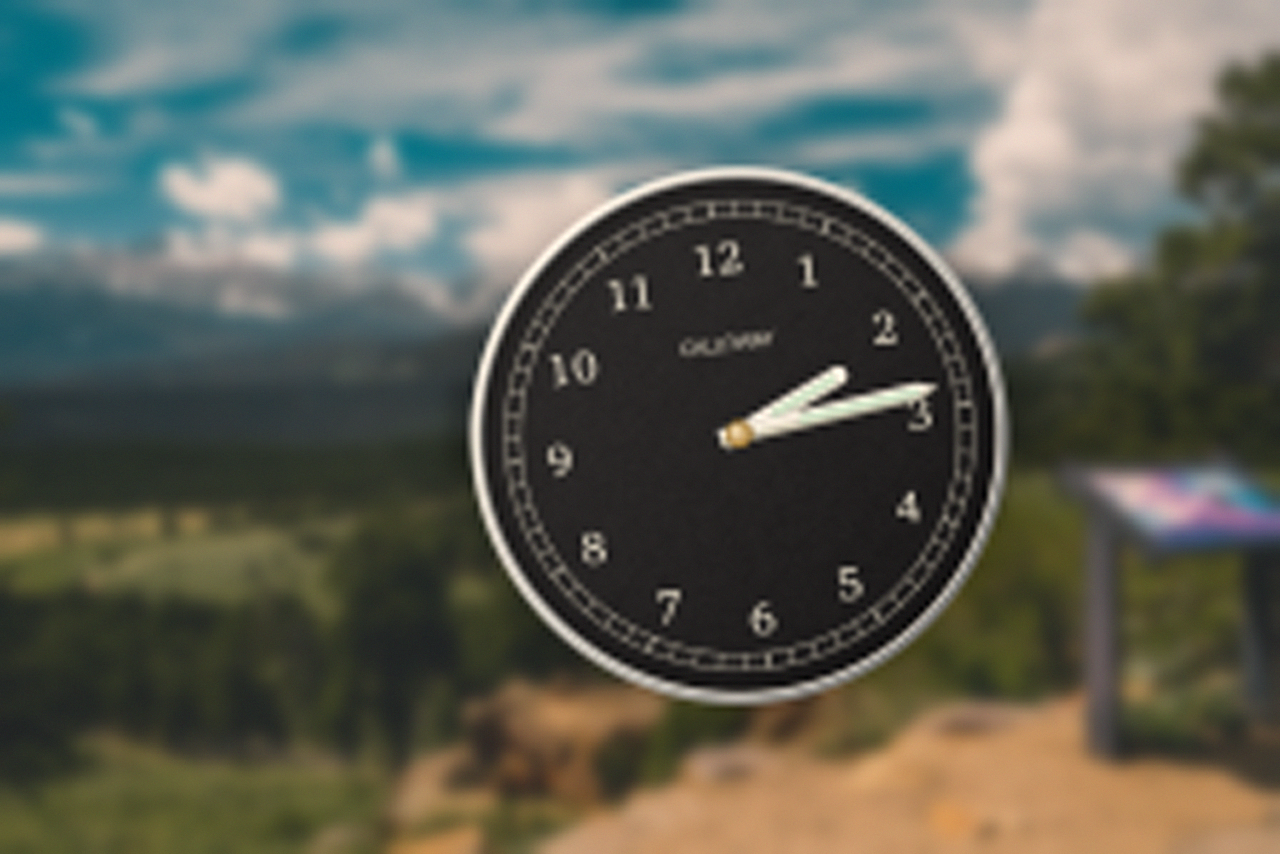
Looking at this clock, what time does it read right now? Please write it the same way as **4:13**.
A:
**2:14**
